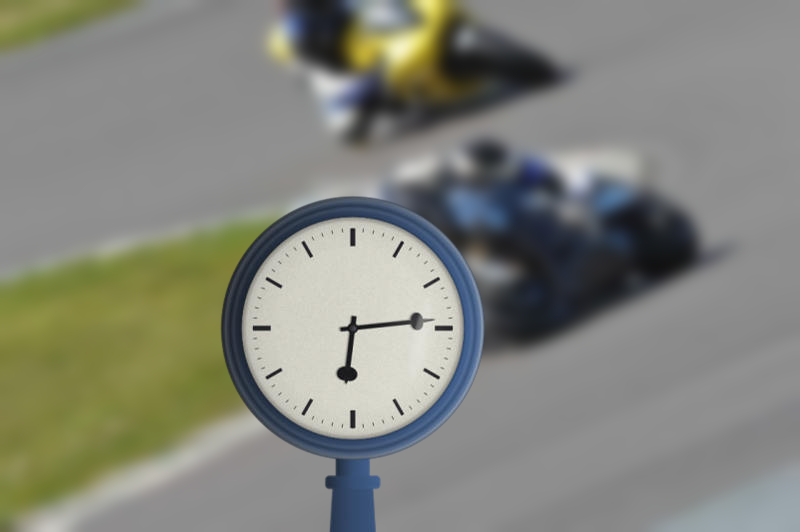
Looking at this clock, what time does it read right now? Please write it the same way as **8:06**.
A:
**6:14**
